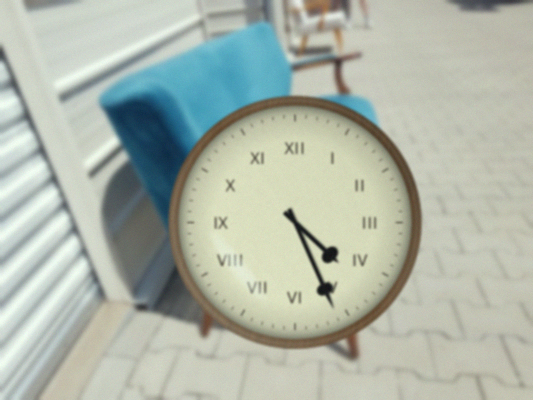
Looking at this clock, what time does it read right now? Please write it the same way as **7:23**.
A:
**4:26**
